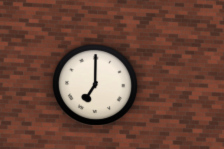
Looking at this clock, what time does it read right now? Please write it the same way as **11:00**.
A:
**7:00**
